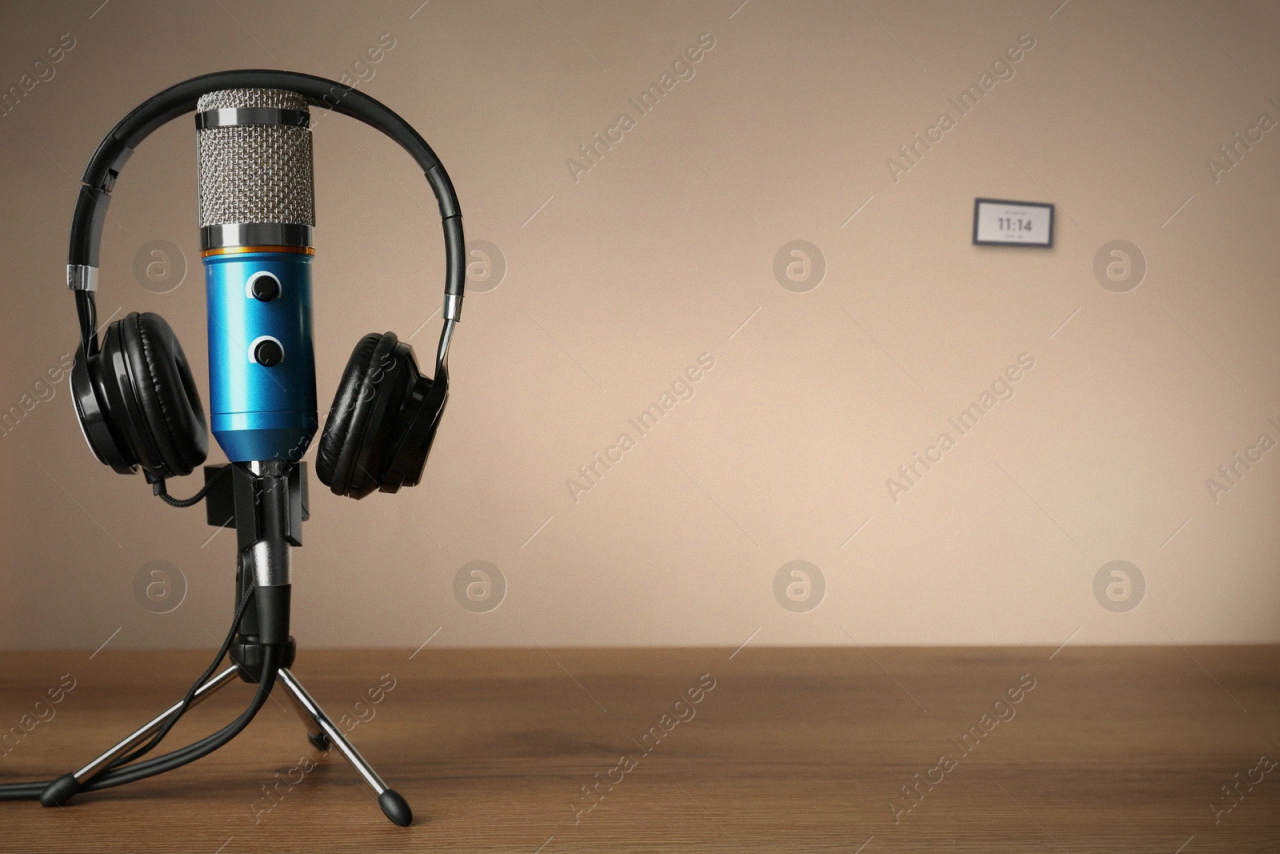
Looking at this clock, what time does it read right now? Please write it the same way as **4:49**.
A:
**11:14**
